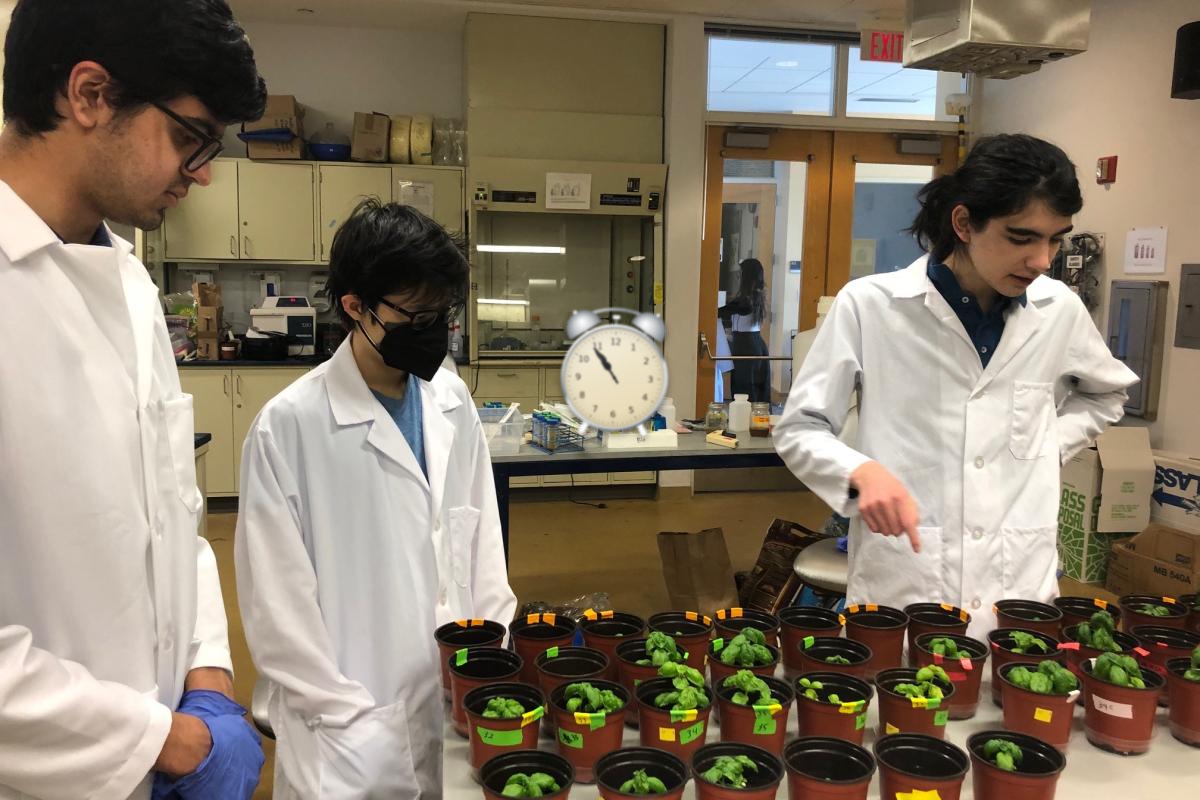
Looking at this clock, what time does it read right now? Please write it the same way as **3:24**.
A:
**10:54**
